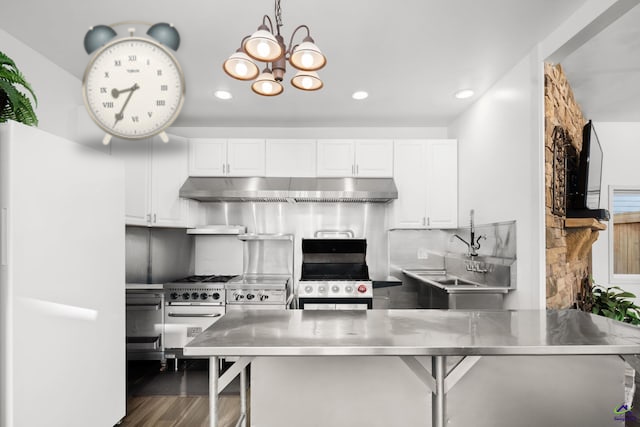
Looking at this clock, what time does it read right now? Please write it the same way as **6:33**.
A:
**8:35**
